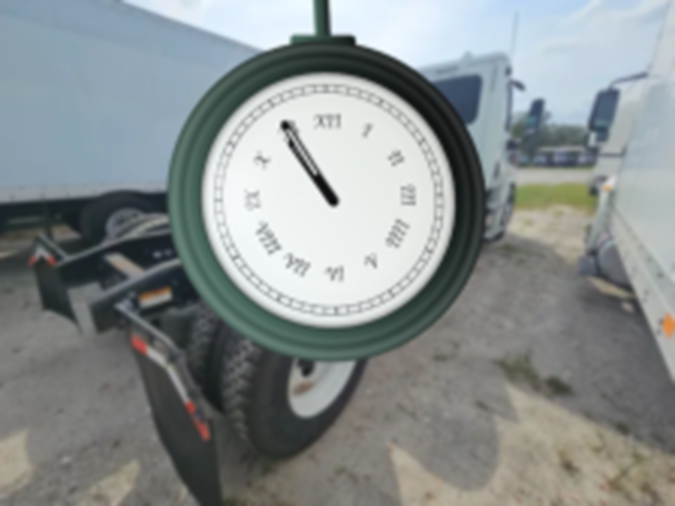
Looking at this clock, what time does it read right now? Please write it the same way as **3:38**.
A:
**10:55**
